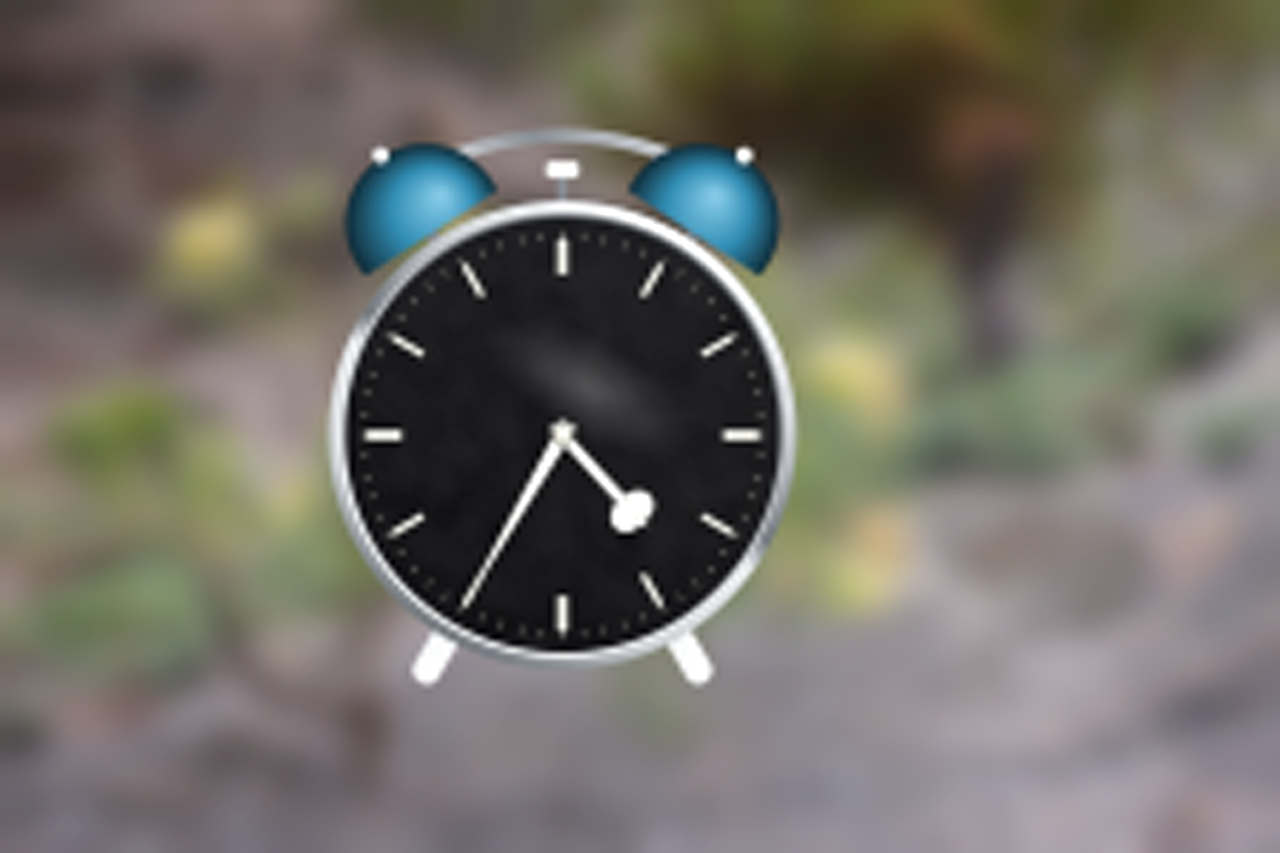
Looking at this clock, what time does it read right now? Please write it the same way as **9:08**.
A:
**4:35**
